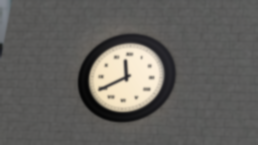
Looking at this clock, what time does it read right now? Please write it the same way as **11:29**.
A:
**11:40**
